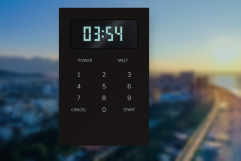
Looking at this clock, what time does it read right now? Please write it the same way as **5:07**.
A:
**3:54**
